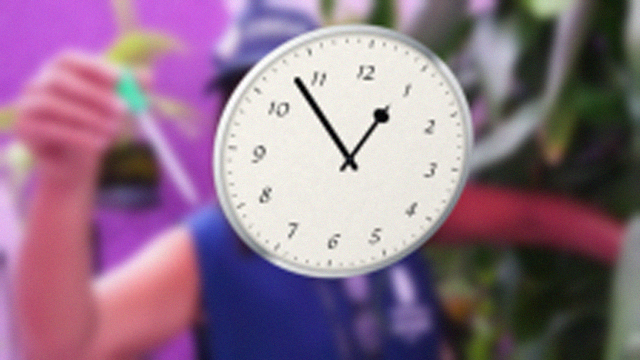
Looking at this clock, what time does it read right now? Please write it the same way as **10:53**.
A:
**12:53**
